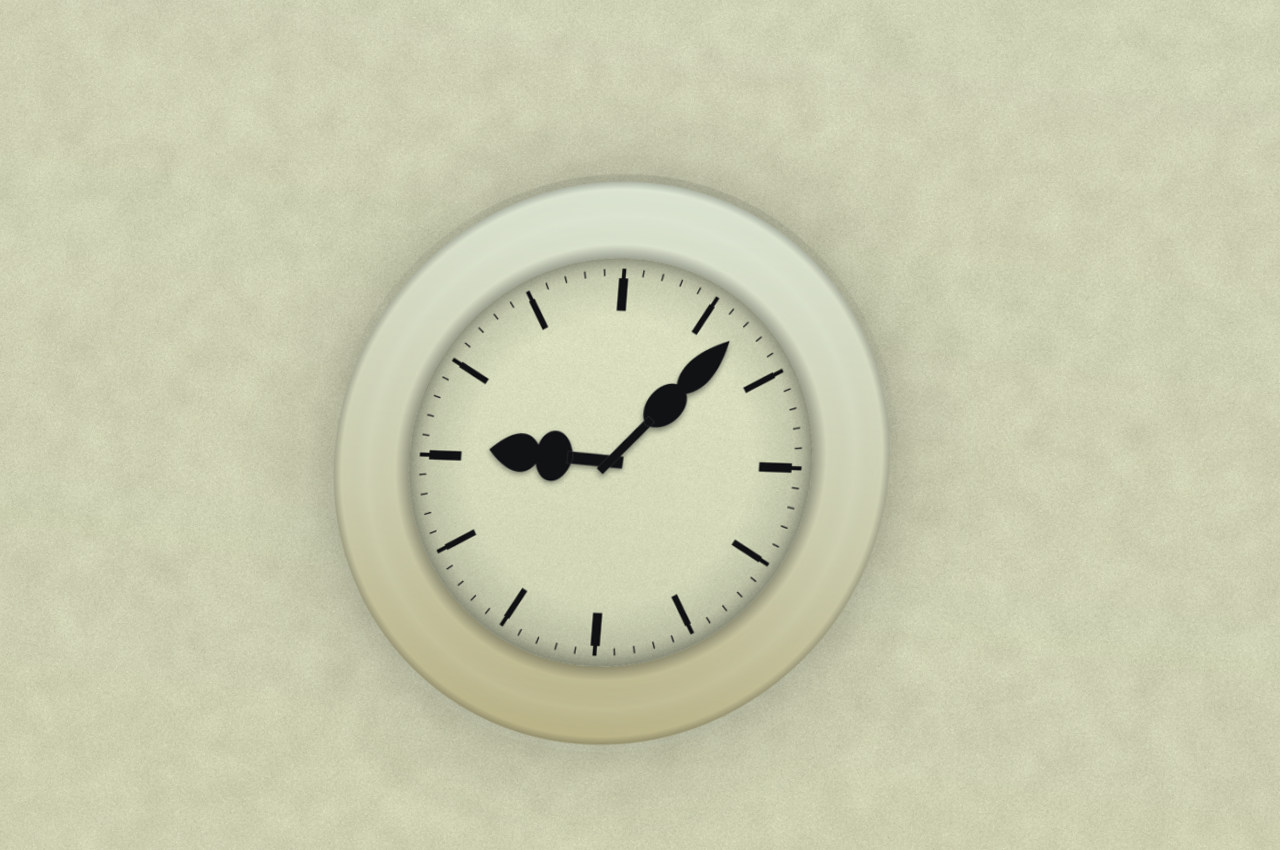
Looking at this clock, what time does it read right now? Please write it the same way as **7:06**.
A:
**9:07**
